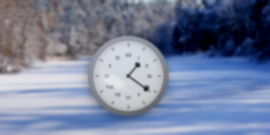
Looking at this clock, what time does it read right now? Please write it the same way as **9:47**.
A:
**1:21**
